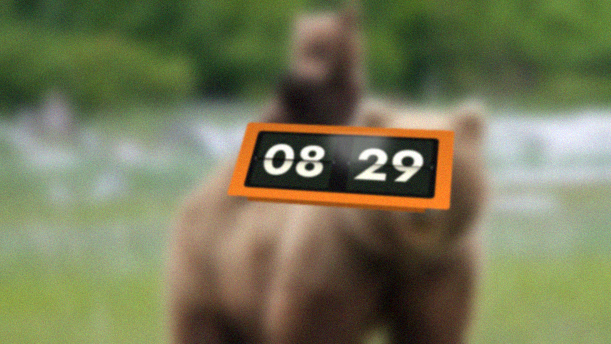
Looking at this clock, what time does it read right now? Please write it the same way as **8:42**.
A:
**8:29**
